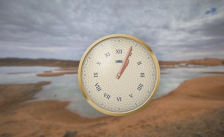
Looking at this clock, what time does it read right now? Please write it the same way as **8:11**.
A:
**1:04**
